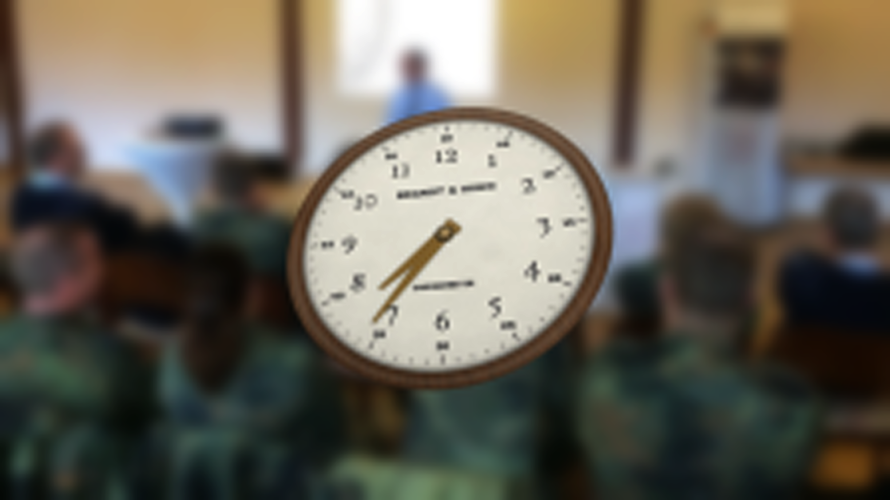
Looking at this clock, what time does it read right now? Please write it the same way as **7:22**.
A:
**7:36**
